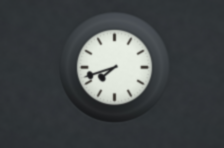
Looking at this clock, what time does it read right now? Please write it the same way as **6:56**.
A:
**7:42**
